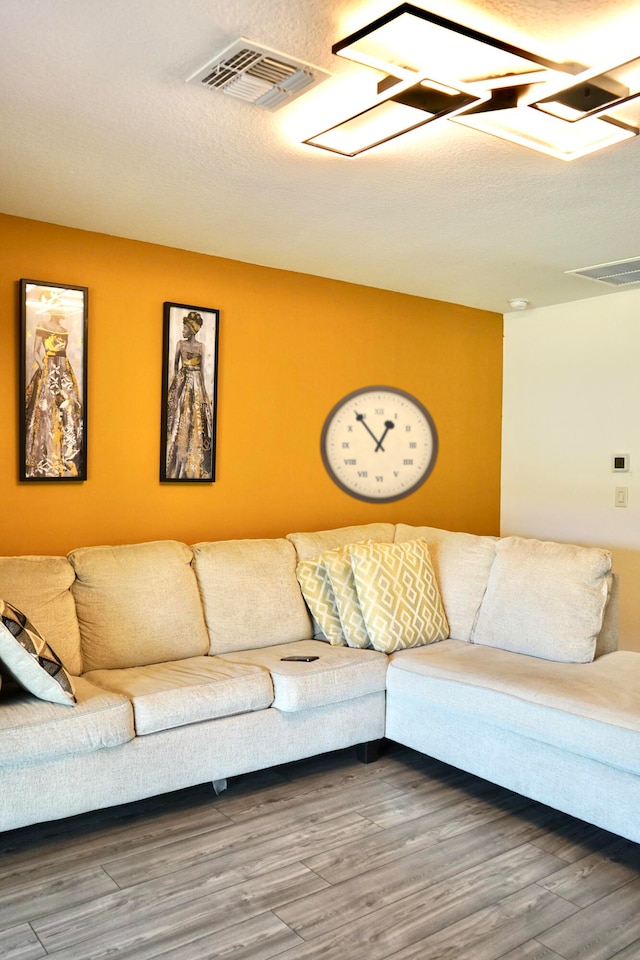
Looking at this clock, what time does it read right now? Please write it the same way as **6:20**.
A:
**12:54**
